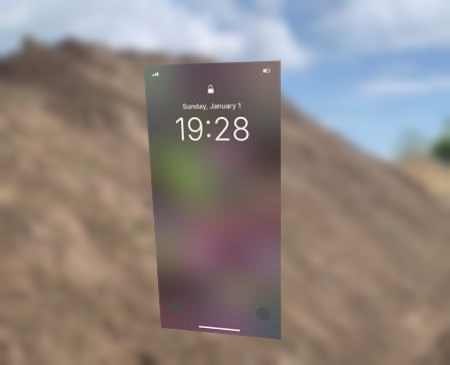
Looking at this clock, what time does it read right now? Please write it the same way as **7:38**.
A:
**19:28**
